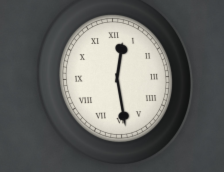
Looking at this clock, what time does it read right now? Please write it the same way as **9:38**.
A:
**12:29**
